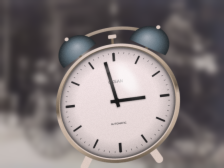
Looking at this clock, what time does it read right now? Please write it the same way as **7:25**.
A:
**2:58**
